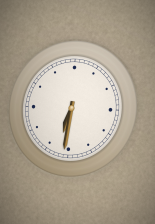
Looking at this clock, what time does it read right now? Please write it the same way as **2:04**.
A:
**6:31**
